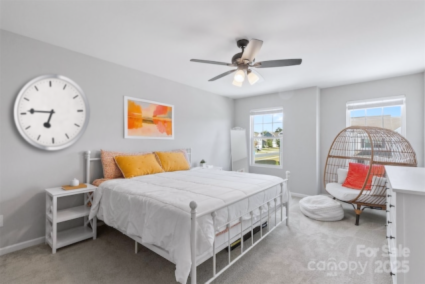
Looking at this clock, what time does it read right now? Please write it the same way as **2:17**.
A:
**6:46**
